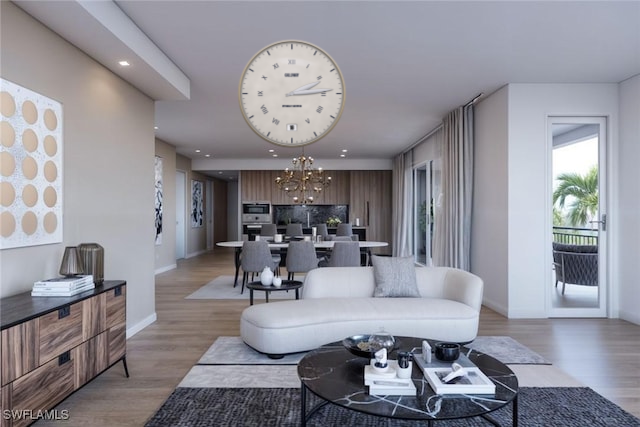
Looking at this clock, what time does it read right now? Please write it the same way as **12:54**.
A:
**2:14**
